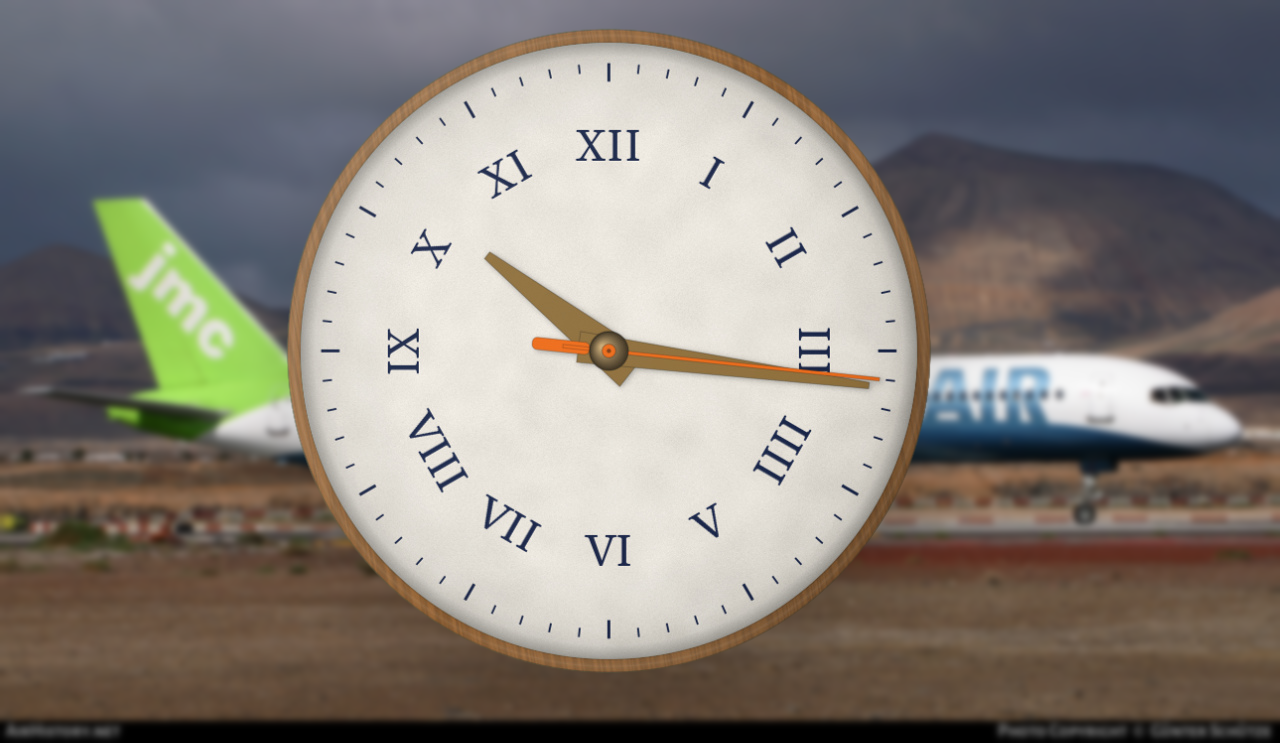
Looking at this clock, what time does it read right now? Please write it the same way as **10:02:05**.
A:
**10:16:16**
